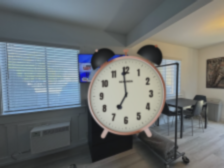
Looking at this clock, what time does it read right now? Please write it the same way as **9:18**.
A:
**6:59**
